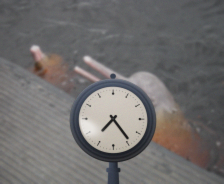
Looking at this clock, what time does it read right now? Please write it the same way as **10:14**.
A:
**7:24**
